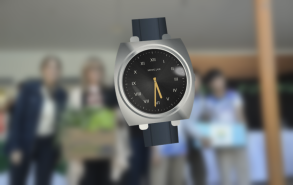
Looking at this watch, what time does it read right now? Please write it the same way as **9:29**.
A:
**5:31**
